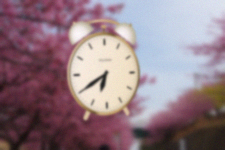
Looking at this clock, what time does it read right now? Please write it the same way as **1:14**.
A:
**6:40**
